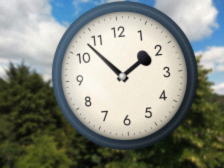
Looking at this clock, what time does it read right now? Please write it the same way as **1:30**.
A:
**1:53**
